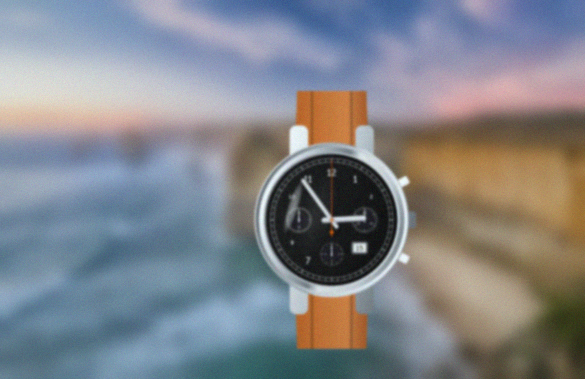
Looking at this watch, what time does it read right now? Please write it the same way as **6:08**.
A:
**2:54**
